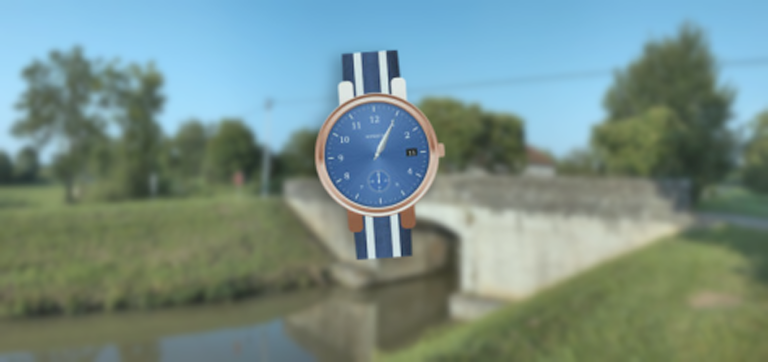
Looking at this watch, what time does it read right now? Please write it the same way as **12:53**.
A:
**1:05**
